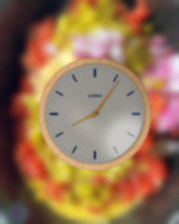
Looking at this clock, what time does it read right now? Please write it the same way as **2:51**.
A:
**8:06**
